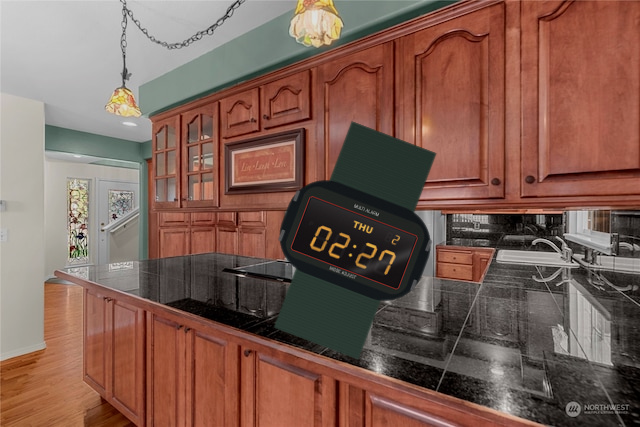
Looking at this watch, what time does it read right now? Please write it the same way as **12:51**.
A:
**2:27**
